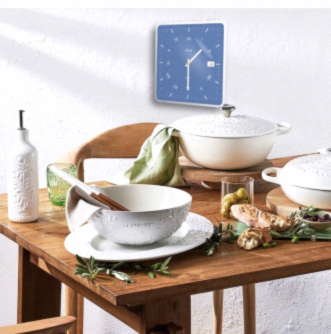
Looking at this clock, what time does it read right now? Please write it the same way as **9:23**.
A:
**1:30**
